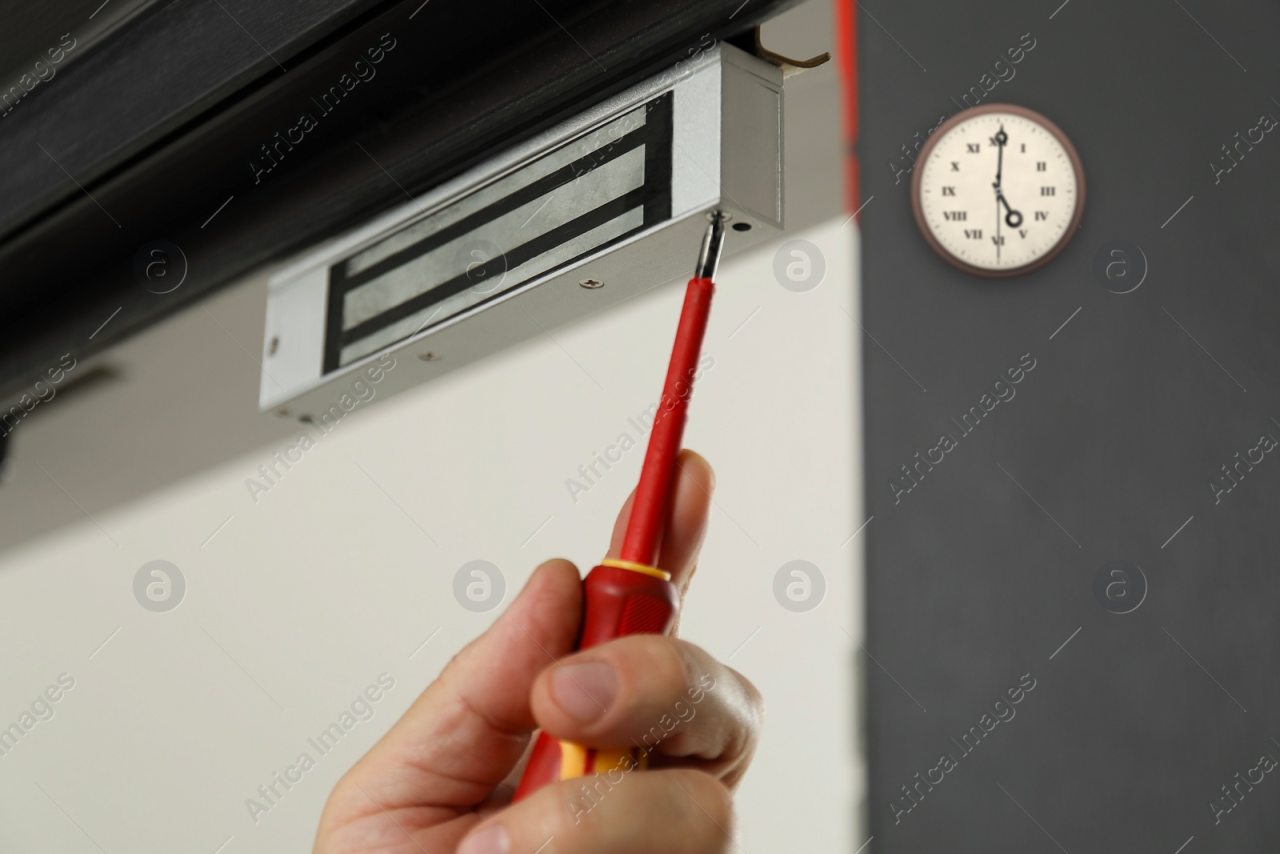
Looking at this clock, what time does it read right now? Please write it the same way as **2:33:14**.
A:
**5:00:30**
